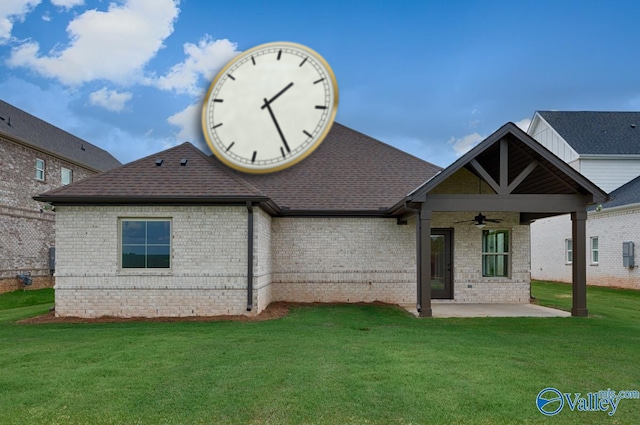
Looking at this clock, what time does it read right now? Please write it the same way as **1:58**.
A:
**1:24**
